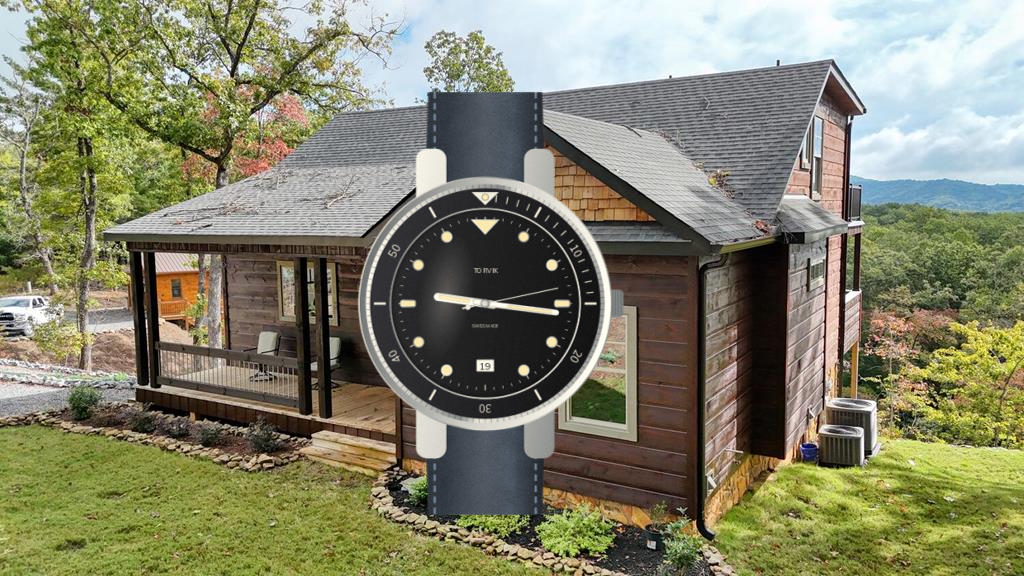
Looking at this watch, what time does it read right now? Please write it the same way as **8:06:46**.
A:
**9:16:13**
